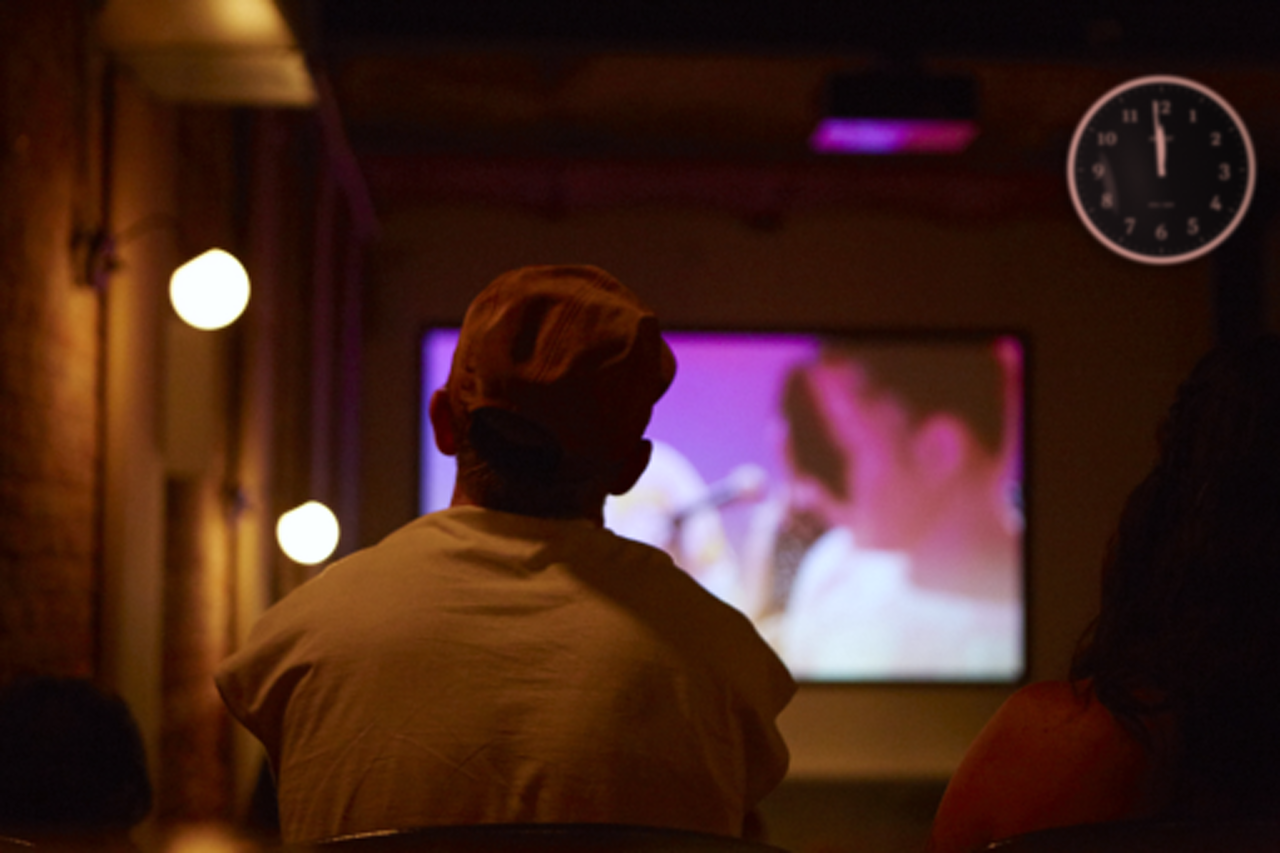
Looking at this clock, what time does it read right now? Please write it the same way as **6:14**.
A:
**11:59**
